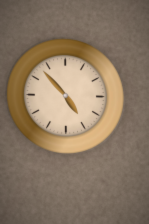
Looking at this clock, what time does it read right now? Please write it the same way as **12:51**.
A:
**4:53**
